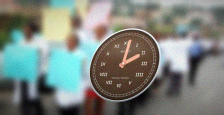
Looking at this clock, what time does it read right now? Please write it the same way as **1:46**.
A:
**2:01**
